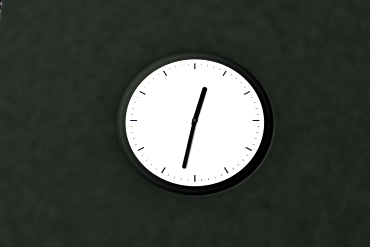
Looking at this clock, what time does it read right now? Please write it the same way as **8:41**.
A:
**12:32**
